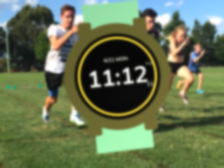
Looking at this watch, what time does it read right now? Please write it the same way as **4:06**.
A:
**11:12**
